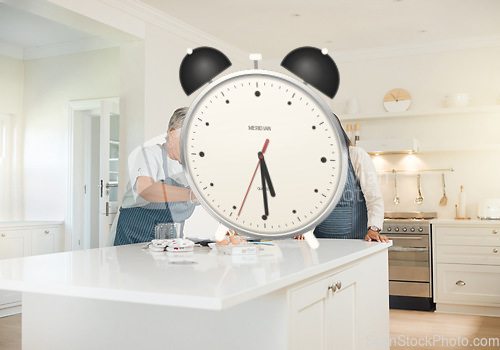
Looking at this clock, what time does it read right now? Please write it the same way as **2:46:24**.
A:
**5:29:34**
